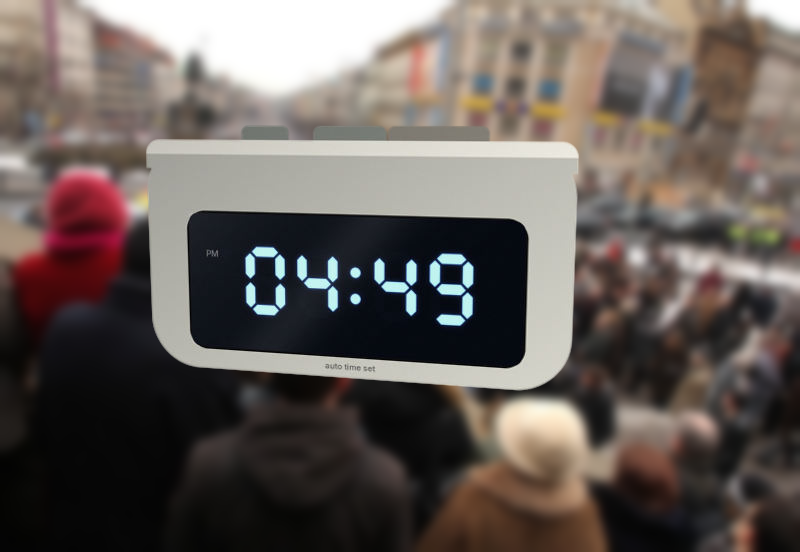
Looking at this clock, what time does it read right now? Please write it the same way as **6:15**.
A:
**4:49**
